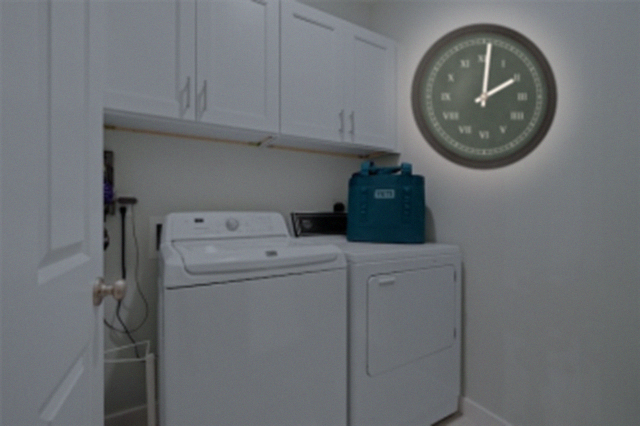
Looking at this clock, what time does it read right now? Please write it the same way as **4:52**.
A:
**2:01**
